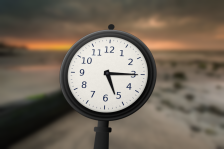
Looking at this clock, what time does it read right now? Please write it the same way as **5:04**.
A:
**5:15**
